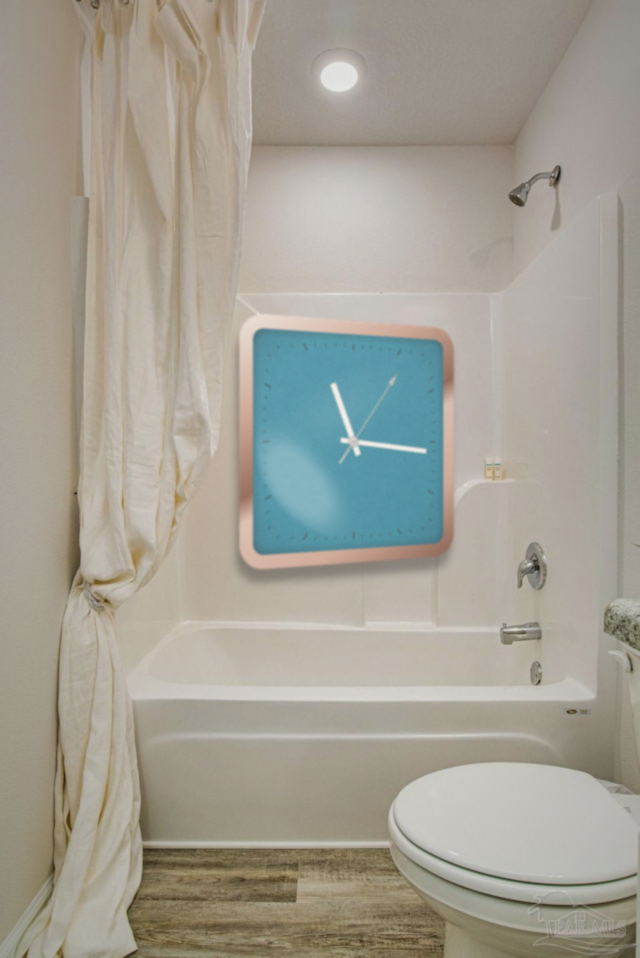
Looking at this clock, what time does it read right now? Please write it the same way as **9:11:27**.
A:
**11:16:06**
